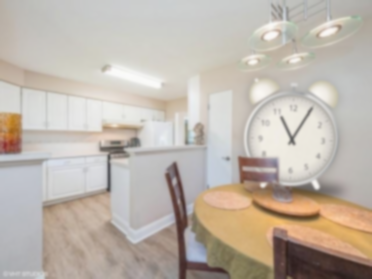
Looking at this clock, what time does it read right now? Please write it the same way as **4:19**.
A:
**11:05**
